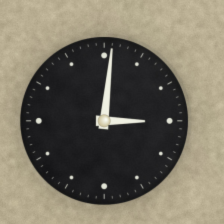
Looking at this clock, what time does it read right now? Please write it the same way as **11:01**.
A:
**3:01**
